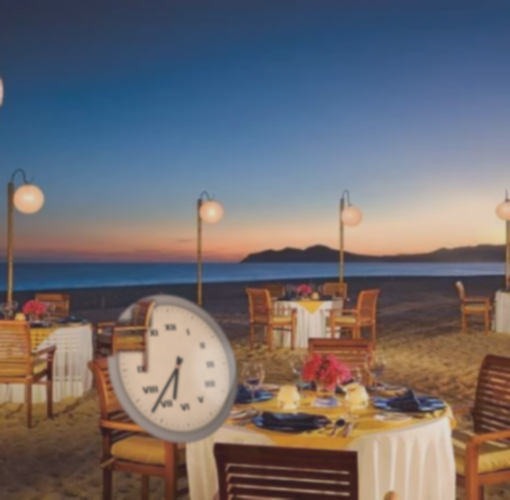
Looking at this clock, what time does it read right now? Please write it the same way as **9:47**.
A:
**6:37**
